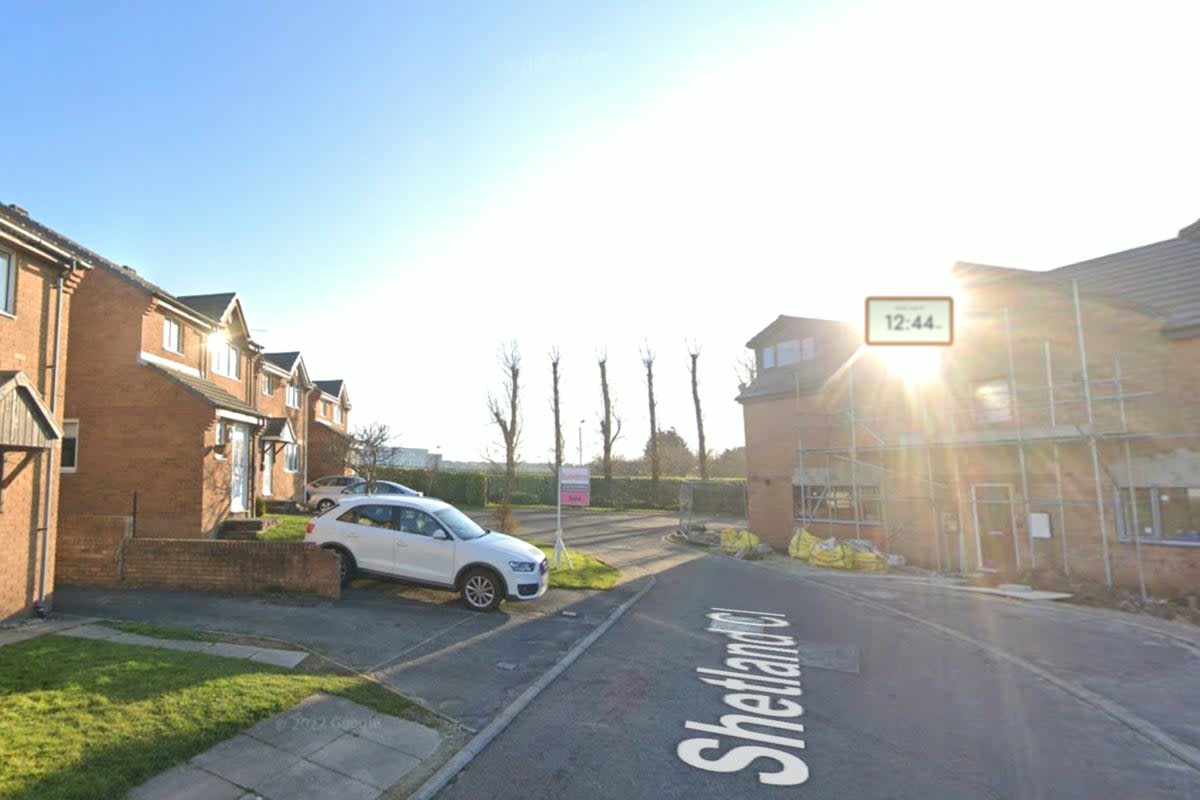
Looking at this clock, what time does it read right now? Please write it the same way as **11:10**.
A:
**12:44**
